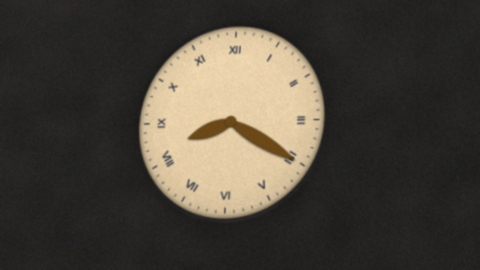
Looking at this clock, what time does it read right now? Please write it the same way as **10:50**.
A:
**8:20**
